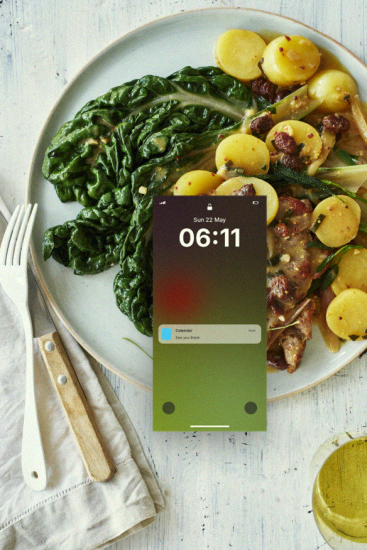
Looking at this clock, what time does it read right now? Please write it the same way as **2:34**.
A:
**6:11**
